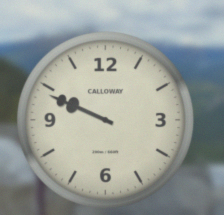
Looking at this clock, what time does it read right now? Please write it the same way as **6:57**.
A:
**9:49**
